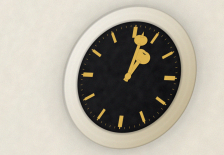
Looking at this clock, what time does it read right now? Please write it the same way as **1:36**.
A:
**1:02**
